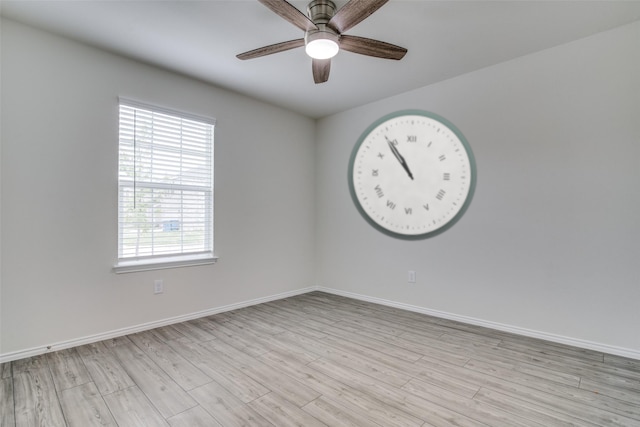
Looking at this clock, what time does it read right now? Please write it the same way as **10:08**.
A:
**10:54**
